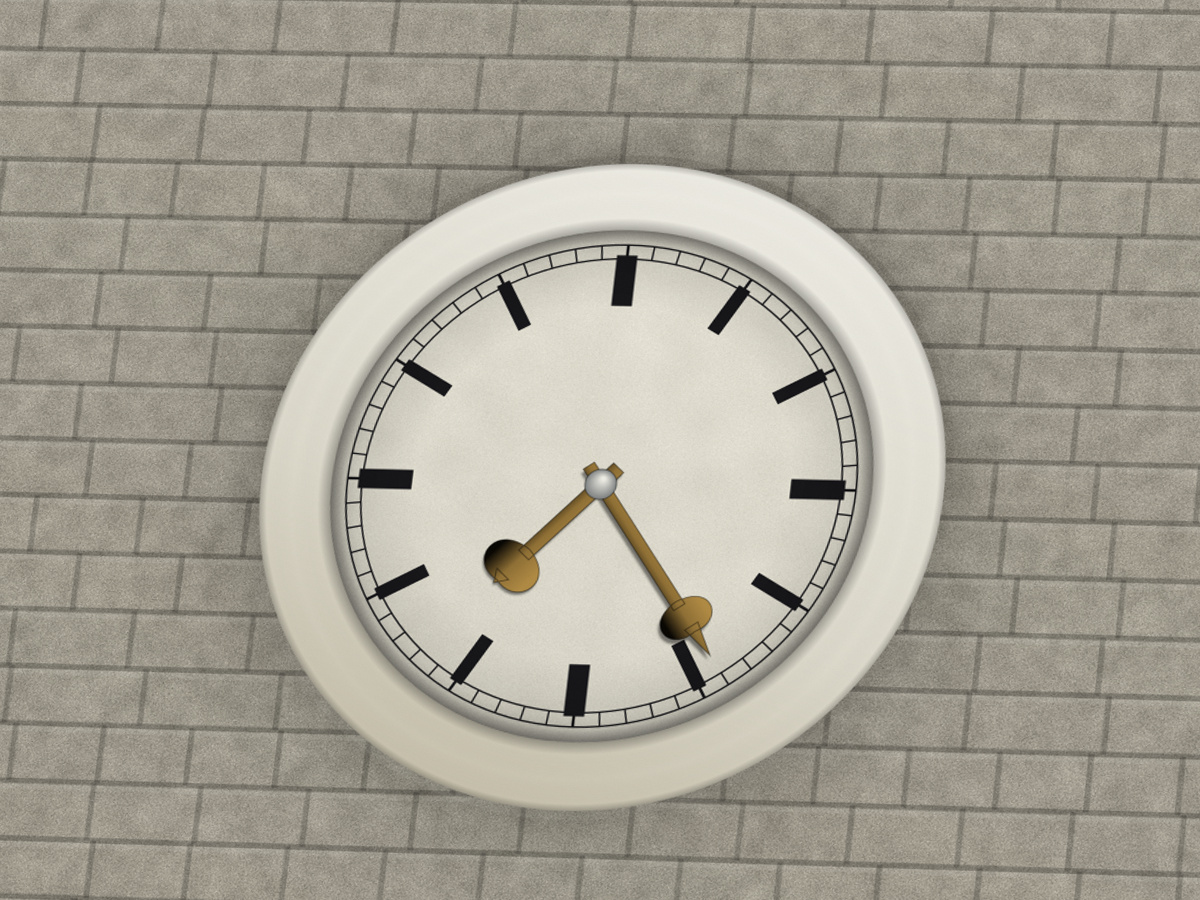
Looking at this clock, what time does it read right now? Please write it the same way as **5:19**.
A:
**7:24**
